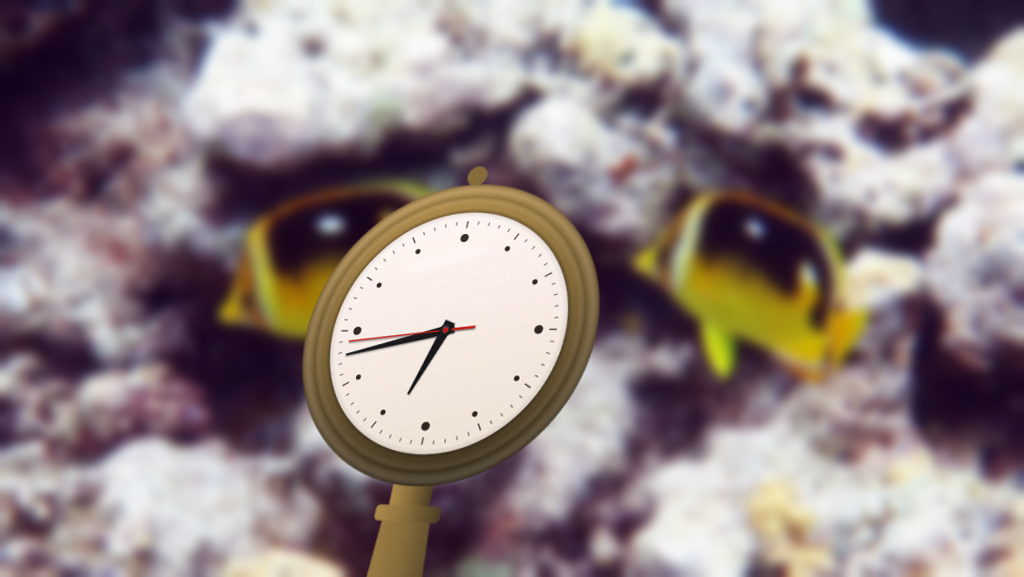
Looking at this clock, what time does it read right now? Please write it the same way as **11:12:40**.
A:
**6:42:44**
